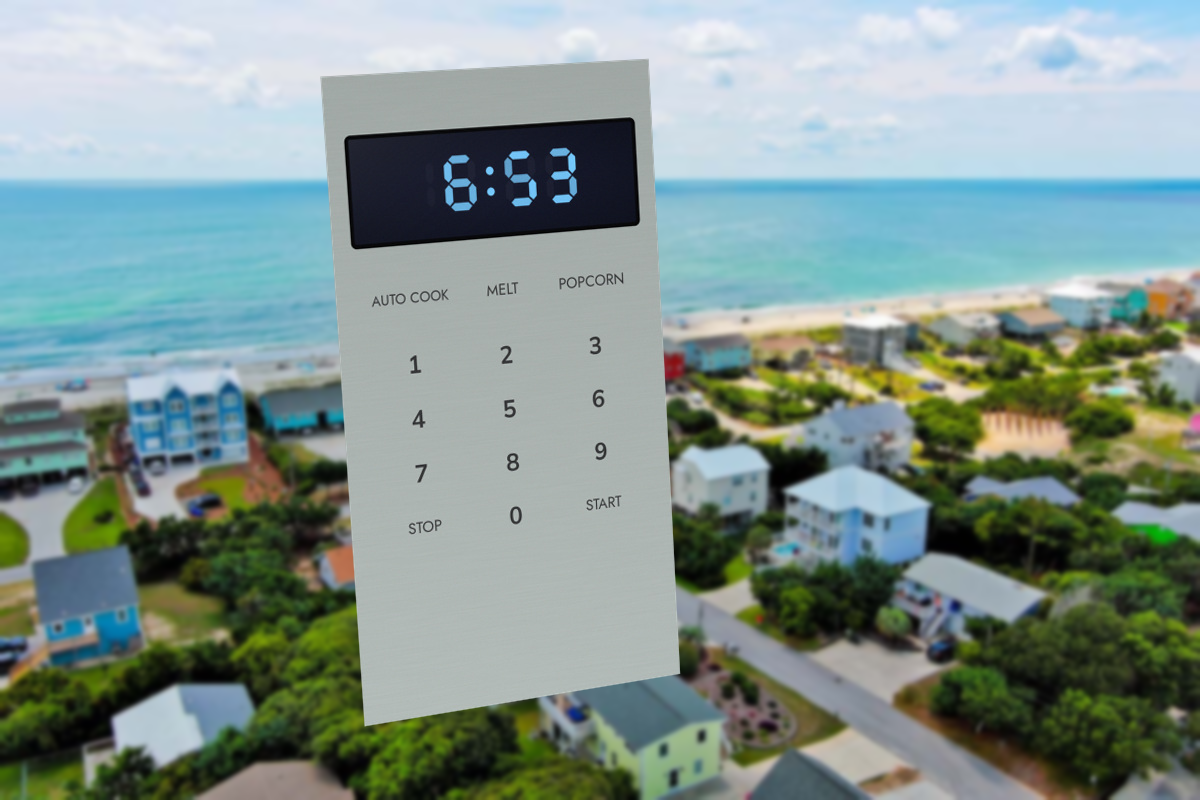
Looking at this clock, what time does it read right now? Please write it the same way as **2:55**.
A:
**6:53**
